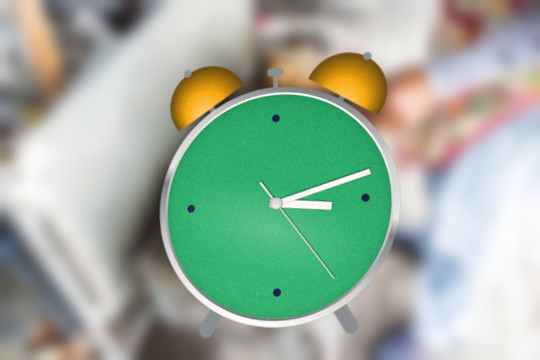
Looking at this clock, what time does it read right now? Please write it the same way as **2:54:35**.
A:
**3:12:24**
